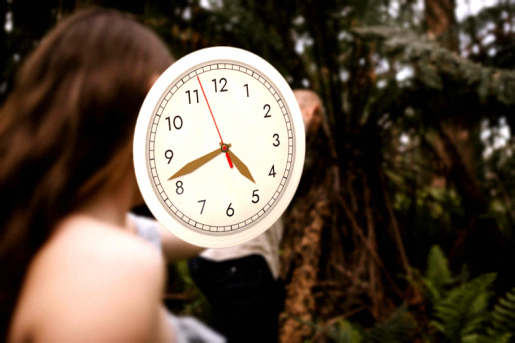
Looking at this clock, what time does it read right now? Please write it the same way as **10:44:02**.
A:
**4:41:57**
